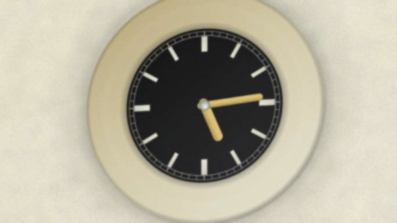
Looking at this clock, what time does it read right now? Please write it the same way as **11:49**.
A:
**5:14**
